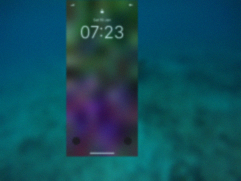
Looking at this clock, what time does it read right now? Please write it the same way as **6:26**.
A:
**7:23**
